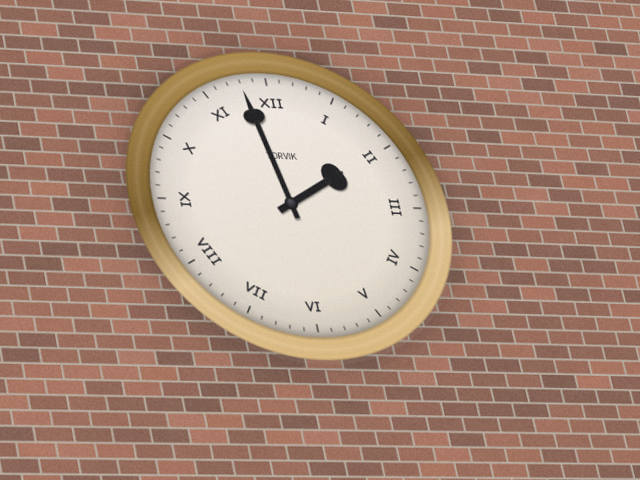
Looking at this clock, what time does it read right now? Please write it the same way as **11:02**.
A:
**1:58**
